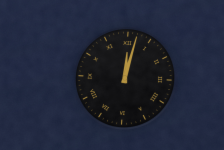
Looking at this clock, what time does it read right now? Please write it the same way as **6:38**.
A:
**12:02**
